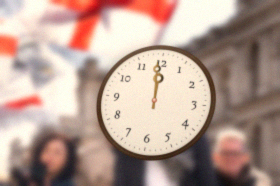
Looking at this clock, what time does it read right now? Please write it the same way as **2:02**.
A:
**11:59**
